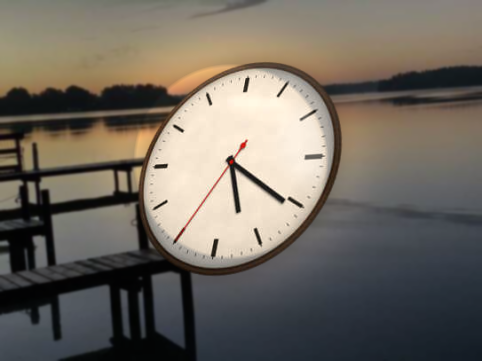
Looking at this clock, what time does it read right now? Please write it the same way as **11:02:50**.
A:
**5:20:35**
